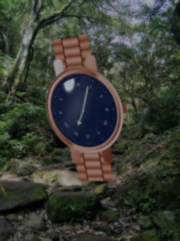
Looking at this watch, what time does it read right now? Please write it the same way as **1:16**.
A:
**7:04**
